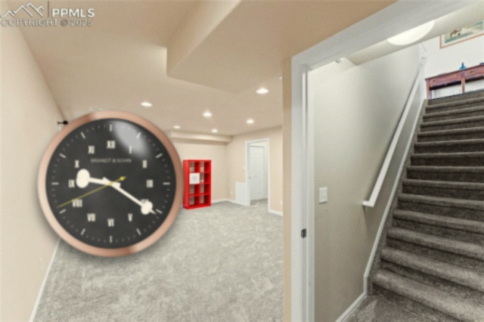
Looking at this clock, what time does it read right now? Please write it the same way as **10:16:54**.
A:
**9:20:41**
